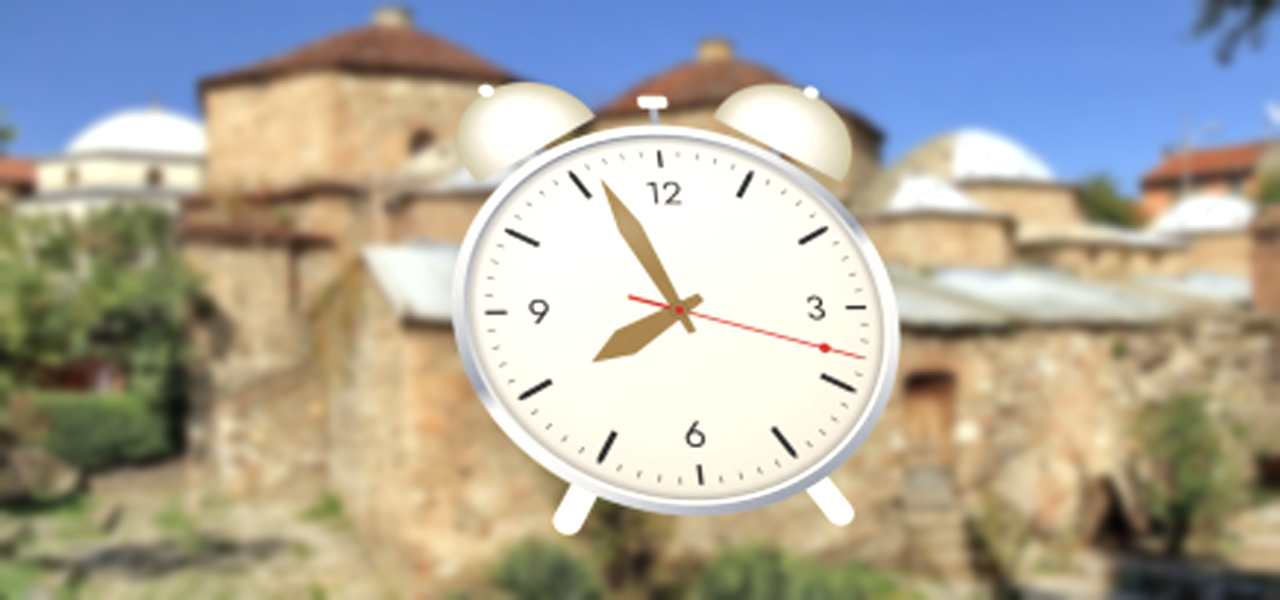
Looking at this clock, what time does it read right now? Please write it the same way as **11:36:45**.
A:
**7:56:18**
